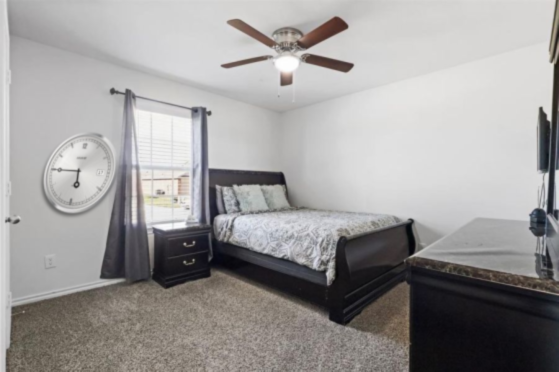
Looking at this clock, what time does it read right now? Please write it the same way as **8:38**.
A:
**5:45**
